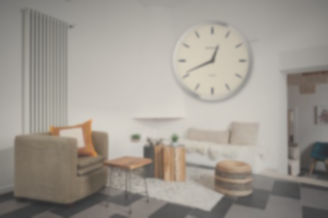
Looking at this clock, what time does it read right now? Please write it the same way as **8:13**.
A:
**12:41**
